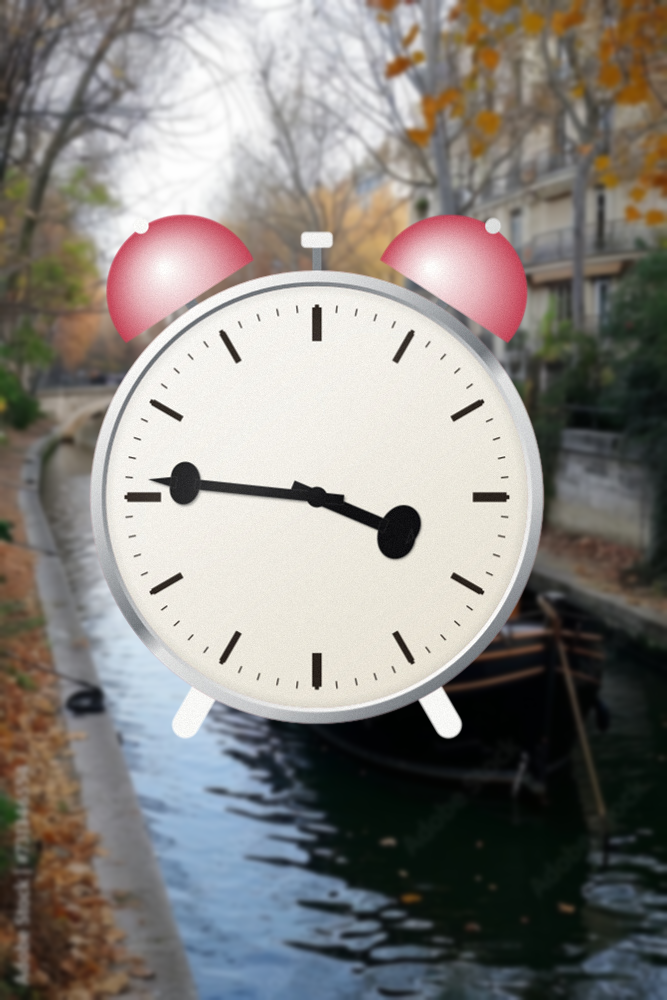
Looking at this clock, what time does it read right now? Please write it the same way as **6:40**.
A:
**3:46**
